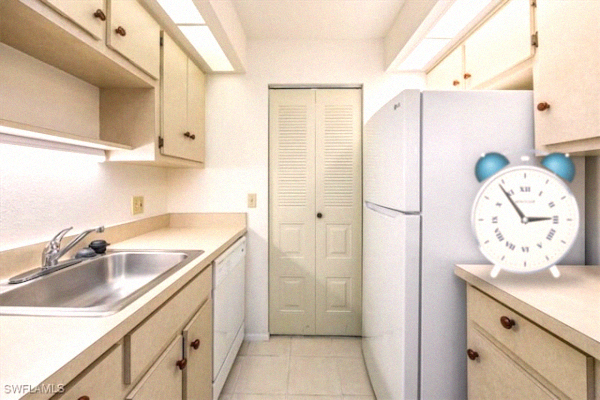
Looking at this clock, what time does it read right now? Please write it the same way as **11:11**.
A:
**2:54**
